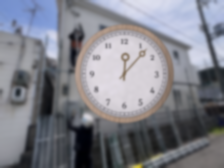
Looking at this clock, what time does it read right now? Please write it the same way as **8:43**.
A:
**12:07**
